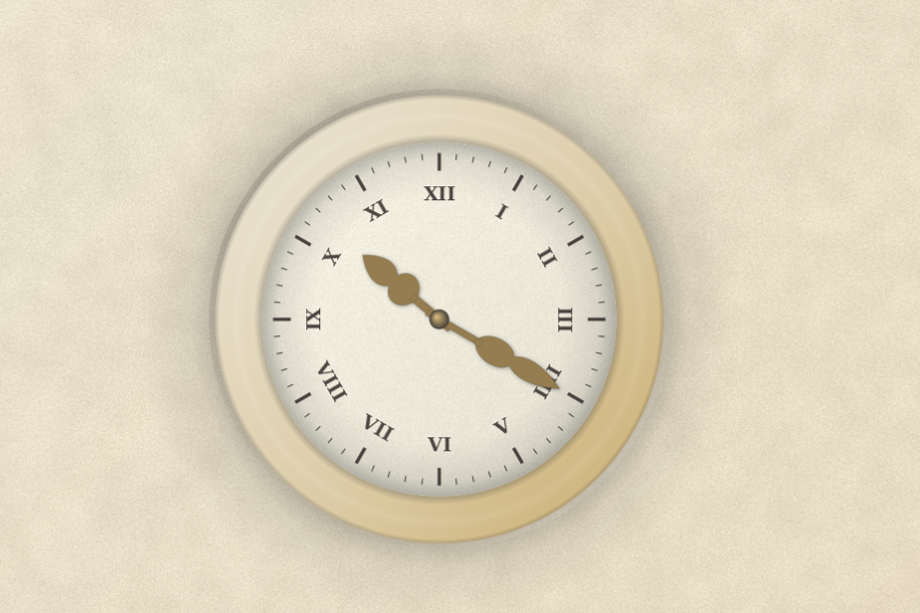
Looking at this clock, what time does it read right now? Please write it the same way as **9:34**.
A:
**10:20**
